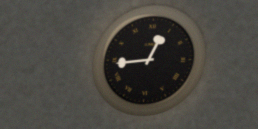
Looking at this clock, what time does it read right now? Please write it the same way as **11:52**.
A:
**12:44**
